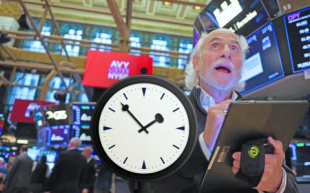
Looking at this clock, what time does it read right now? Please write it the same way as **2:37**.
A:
**1:53**
